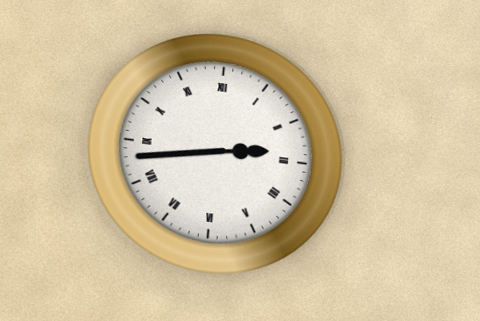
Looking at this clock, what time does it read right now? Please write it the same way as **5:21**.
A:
**2:43**
